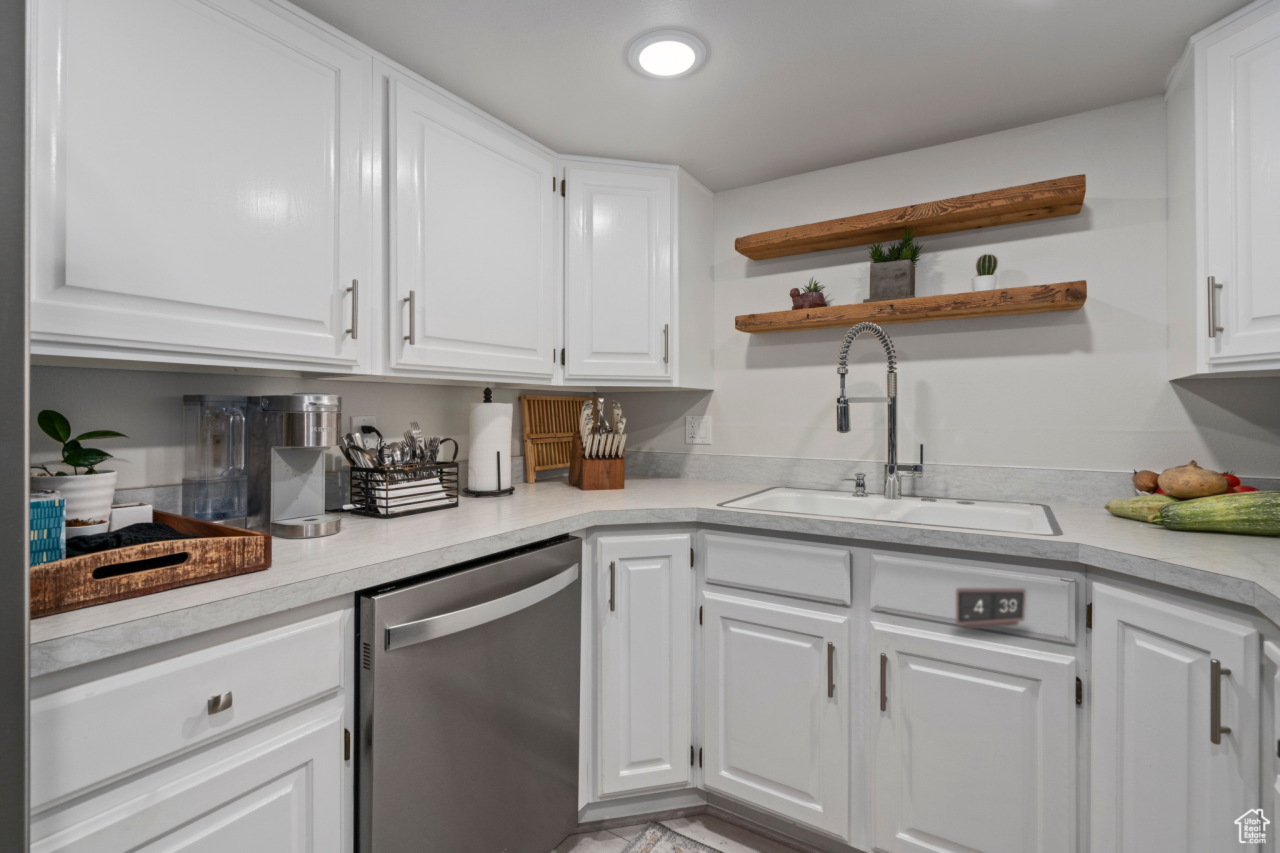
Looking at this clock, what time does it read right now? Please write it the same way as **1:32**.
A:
**4:39**
